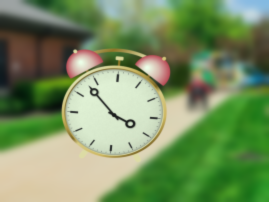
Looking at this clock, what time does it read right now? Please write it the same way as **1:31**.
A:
**3:53**
